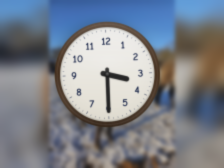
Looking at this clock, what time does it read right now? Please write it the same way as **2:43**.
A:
**3:30**
